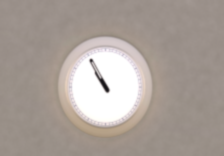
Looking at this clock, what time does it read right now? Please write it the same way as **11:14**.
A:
**10:55**
